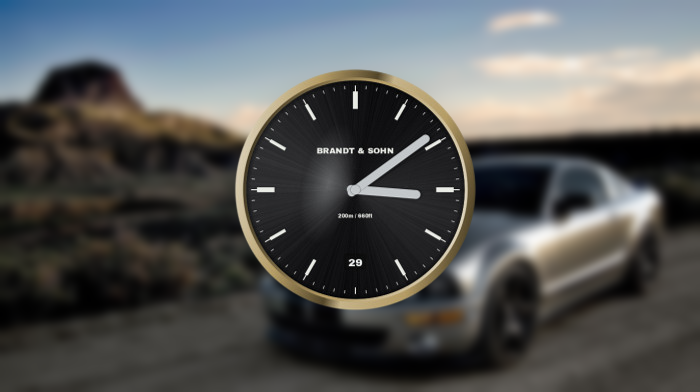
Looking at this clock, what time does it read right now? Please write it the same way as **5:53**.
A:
**3:09**
